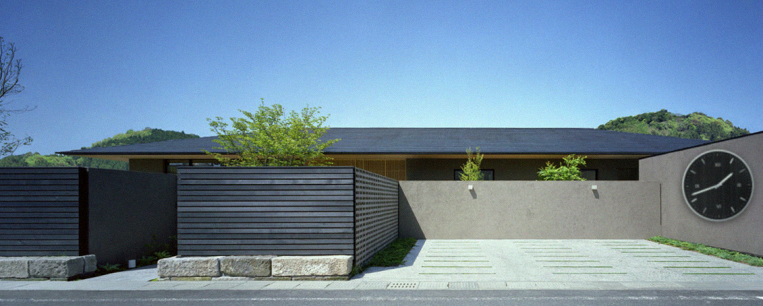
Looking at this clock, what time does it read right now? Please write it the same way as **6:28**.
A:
**1:42**
